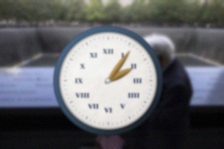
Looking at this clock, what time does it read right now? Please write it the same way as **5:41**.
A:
**2:06**
